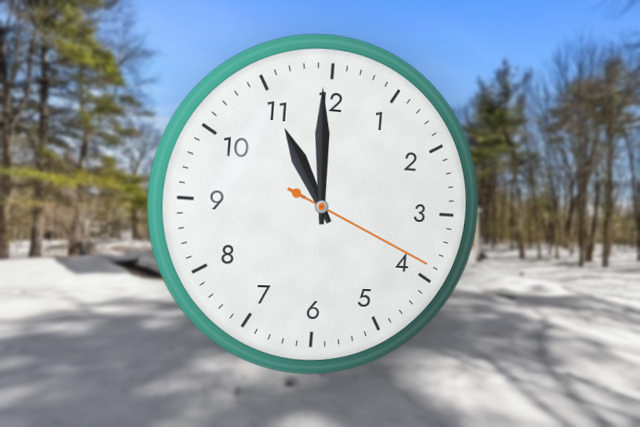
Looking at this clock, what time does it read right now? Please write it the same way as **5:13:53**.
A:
**10:59:19**
